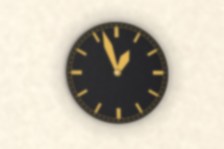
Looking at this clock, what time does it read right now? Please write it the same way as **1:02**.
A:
**12:57**
